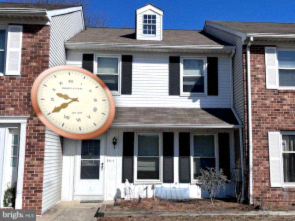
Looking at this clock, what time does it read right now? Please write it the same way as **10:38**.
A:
**9:40**
